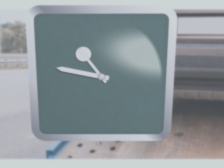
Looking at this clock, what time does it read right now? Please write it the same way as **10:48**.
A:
**10:47**
